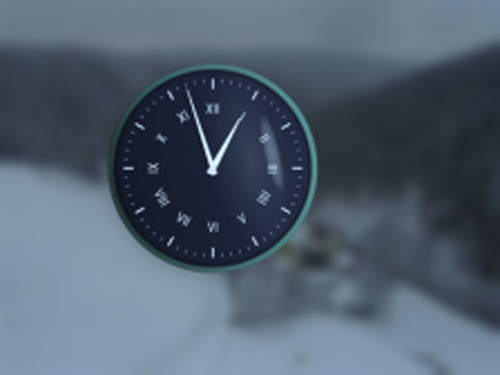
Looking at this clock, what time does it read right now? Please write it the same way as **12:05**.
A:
**12:57**
